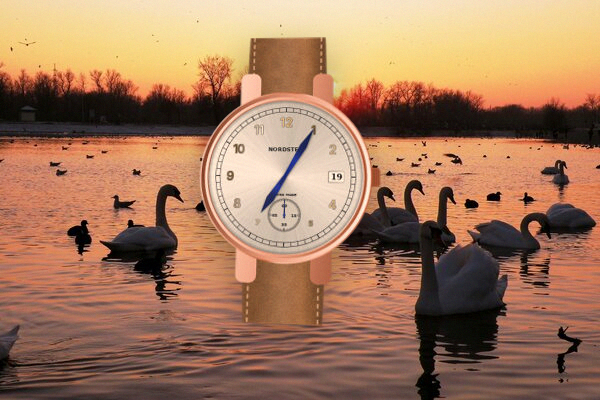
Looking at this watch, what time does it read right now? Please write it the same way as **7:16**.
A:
**7:05**
